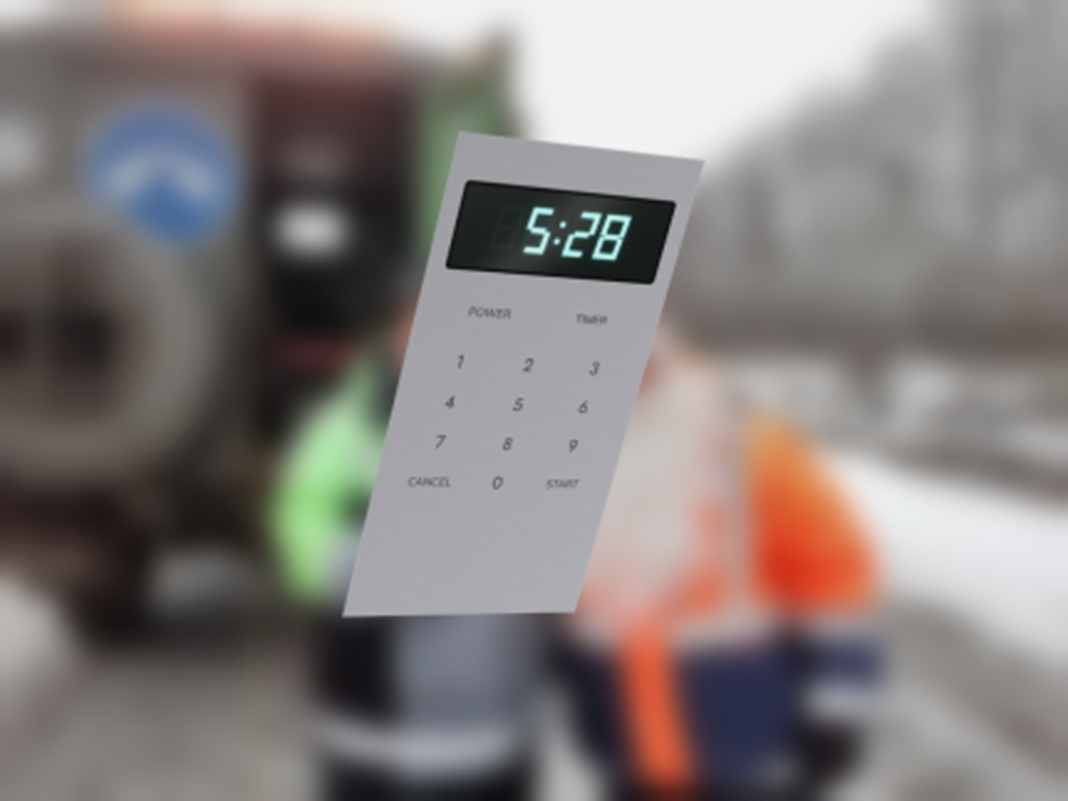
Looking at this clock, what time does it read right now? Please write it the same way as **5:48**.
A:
**5:28**
